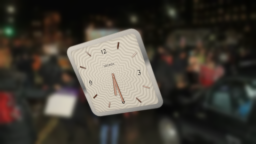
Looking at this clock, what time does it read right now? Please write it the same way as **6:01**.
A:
**6:30**
